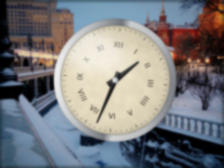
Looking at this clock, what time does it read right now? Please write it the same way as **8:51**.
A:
**1:33**
